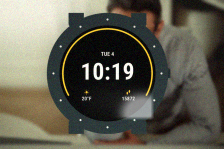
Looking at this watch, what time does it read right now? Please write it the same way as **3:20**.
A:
**10:19**
